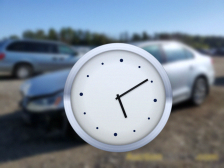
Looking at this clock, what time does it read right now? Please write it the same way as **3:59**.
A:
**5:09**
